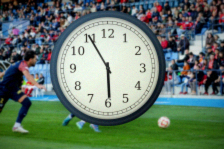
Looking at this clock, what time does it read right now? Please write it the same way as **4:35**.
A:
**5:55**
